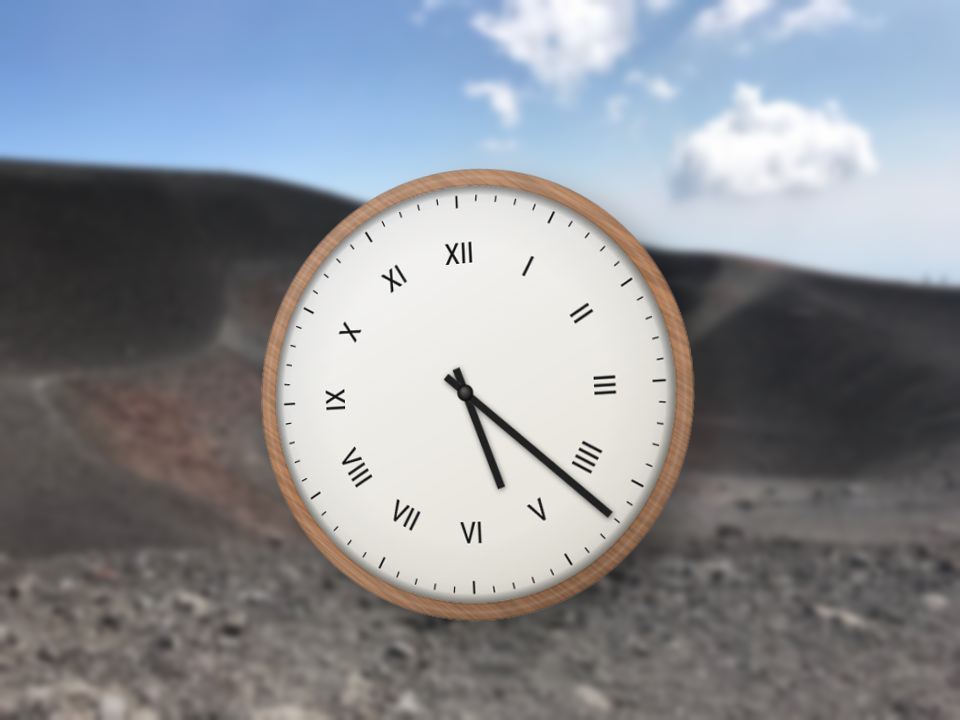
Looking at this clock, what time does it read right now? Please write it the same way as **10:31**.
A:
**5:22**
